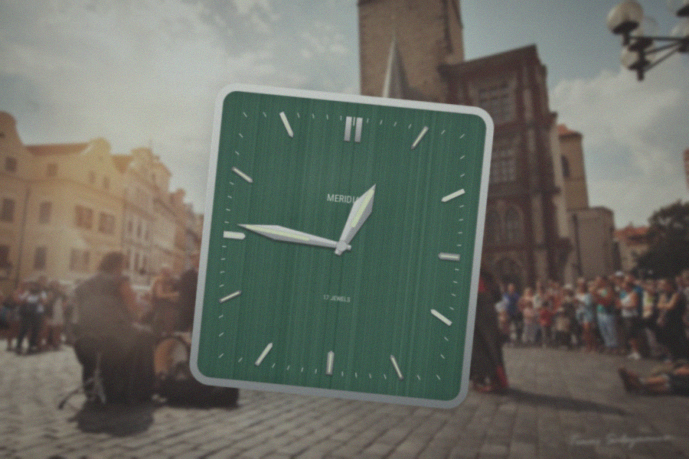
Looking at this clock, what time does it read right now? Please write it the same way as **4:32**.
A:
**12:46**
